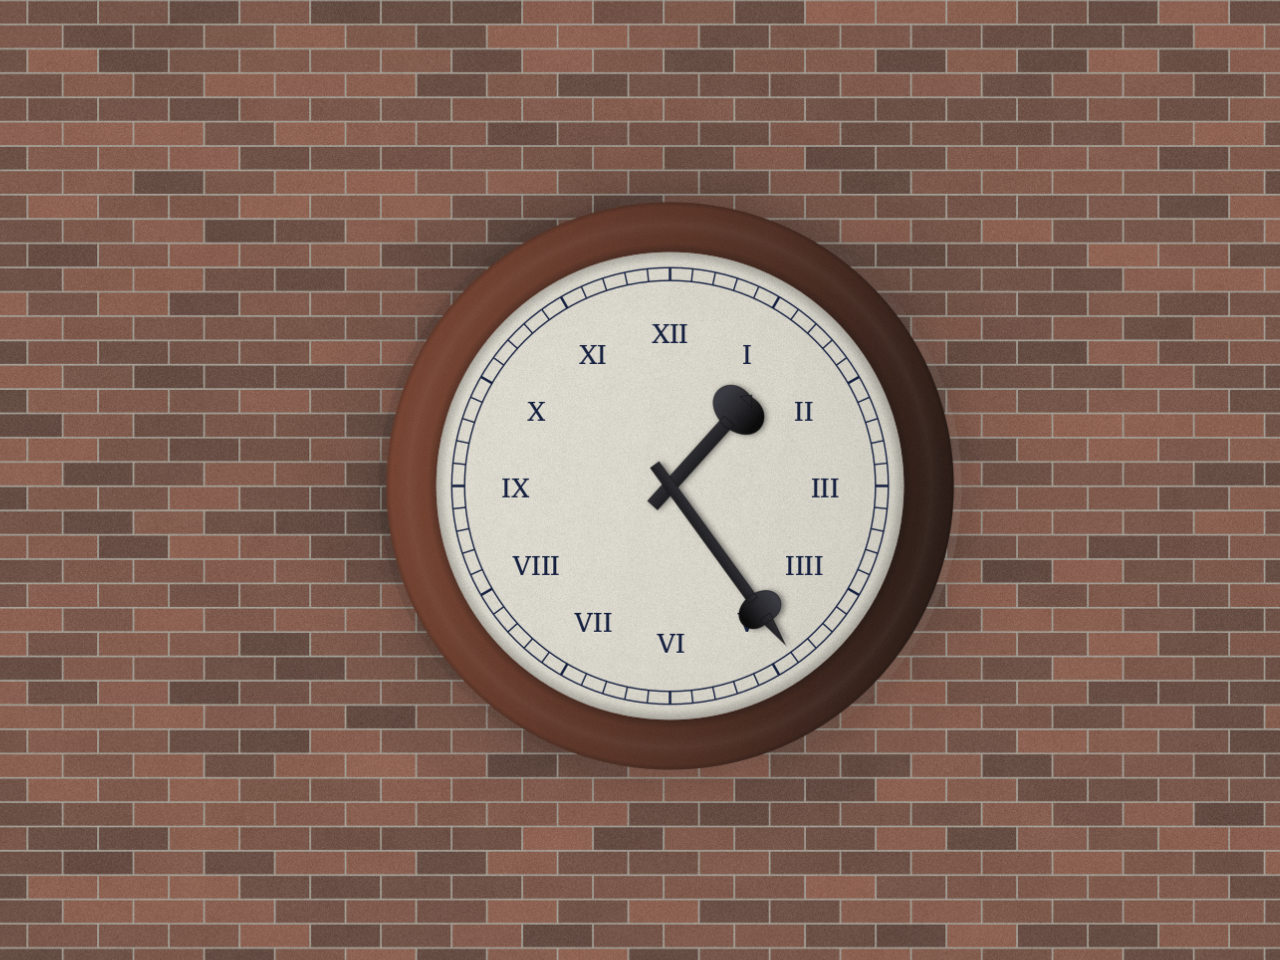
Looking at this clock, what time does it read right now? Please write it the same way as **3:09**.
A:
**1:24**
